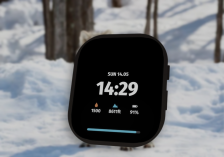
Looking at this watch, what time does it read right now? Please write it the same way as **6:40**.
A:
**14:29**
